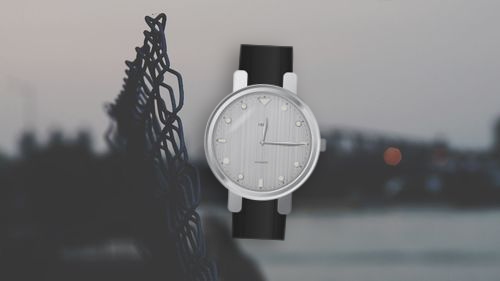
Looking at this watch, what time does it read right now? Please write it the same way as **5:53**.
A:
**12:15**
